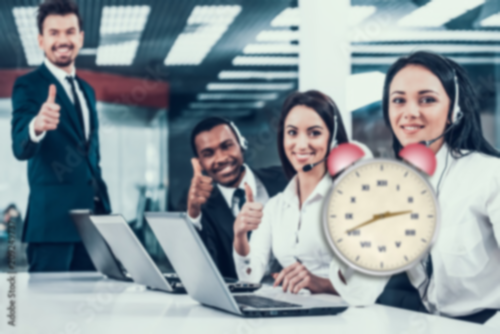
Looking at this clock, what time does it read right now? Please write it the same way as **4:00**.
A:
**2:41**
